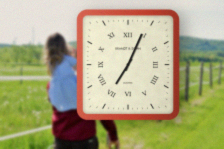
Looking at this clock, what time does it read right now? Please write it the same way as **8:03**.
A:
**7:04**
